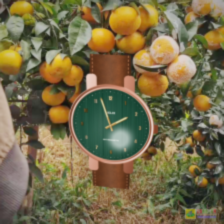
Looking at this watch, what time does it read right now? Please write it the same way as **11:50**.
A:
**1:57**
